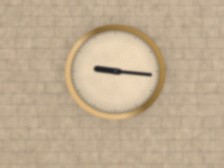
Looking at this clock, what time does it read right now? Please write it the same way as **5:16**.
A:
**9:16**
